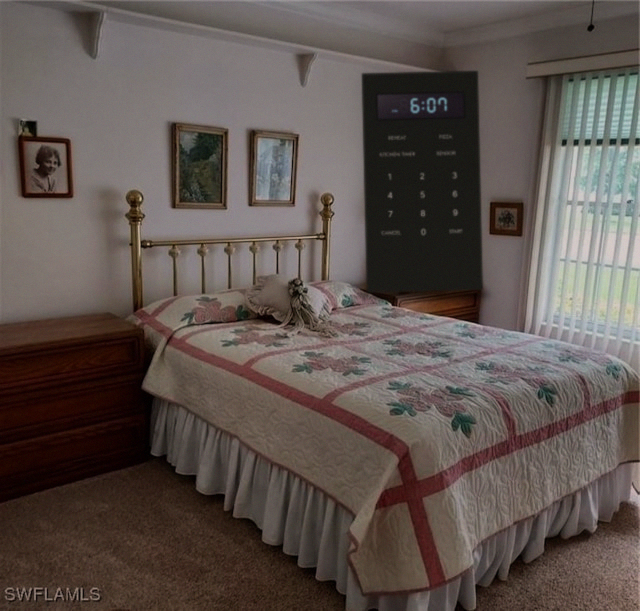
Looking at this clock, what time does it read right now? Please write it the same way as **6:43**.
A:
**6:07**
